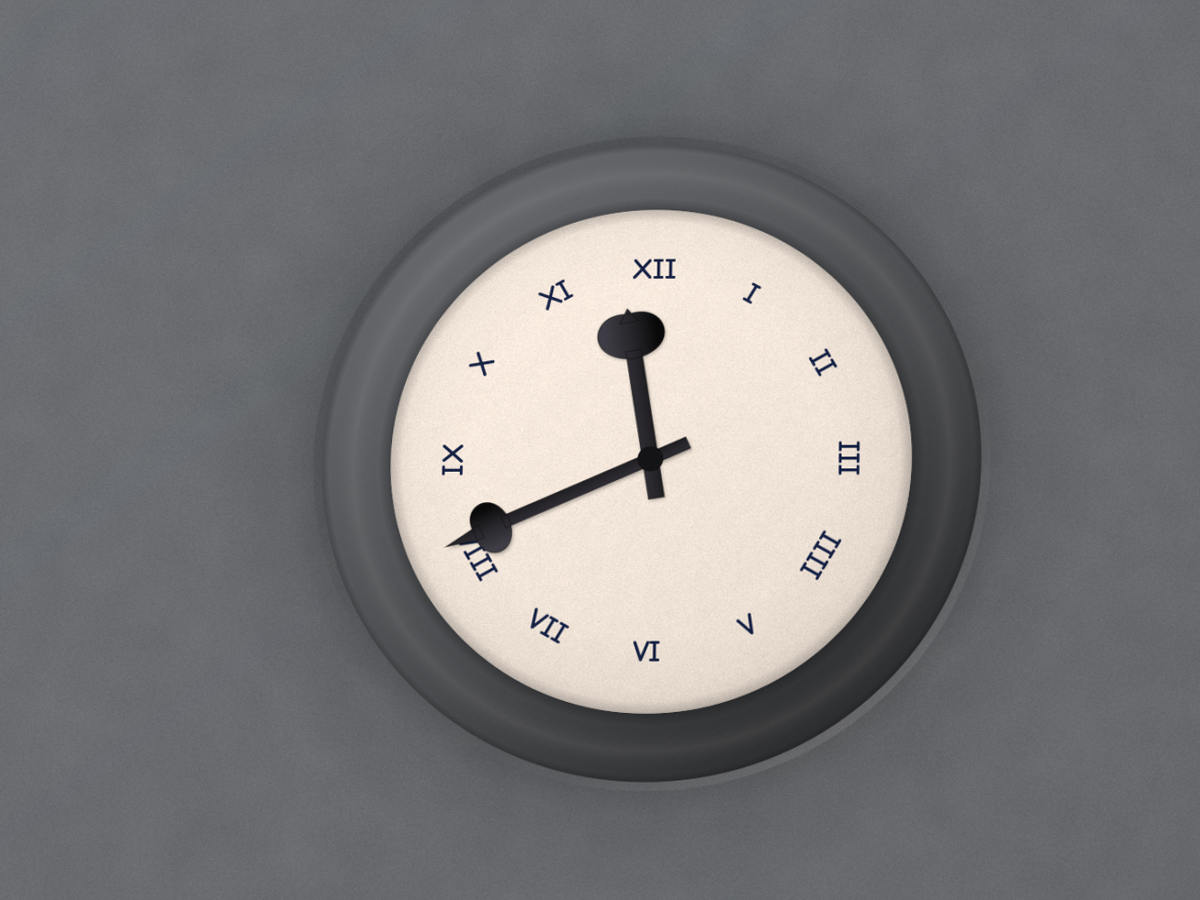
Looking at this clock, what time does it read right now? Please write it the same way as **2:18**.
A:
**11:41**
